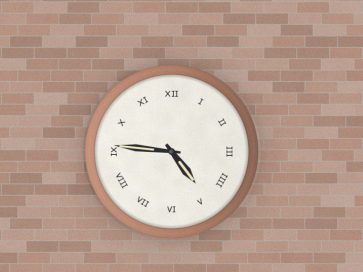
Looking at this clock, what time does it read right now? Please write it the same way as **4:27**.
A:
**4:46**
